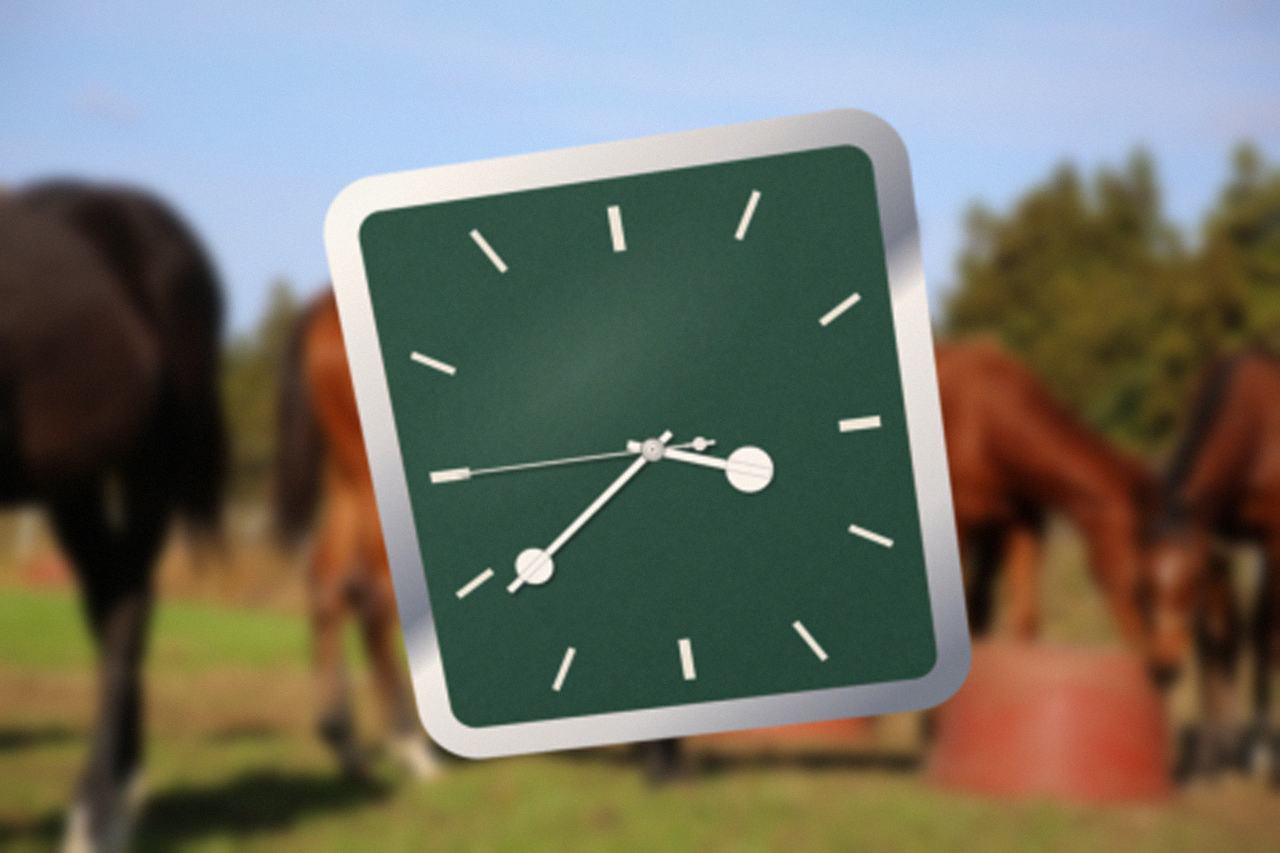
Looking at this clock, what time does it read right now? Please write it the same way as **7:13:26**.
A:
**3:38:45**
